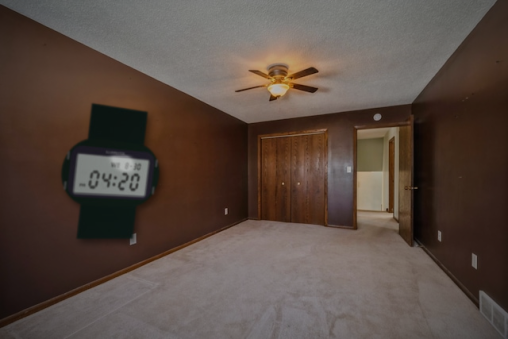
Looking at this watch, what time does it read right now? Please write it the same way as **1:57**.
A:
**4:20**
